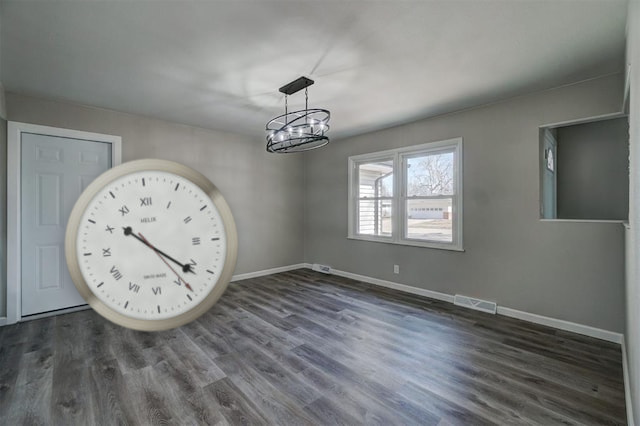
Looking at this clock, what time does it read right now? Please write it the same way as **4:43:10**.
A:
**10:21:24**
